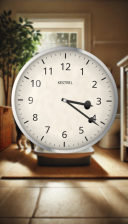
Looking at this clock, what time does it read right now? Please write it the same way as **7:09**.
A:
**3:21**
